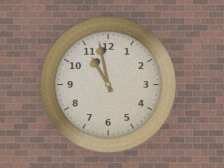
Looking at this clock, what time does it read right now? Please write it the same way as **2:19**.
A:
**10:58**
